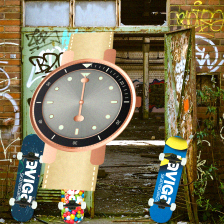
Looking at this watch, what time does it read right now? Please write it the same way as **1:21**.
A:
**6:00**
